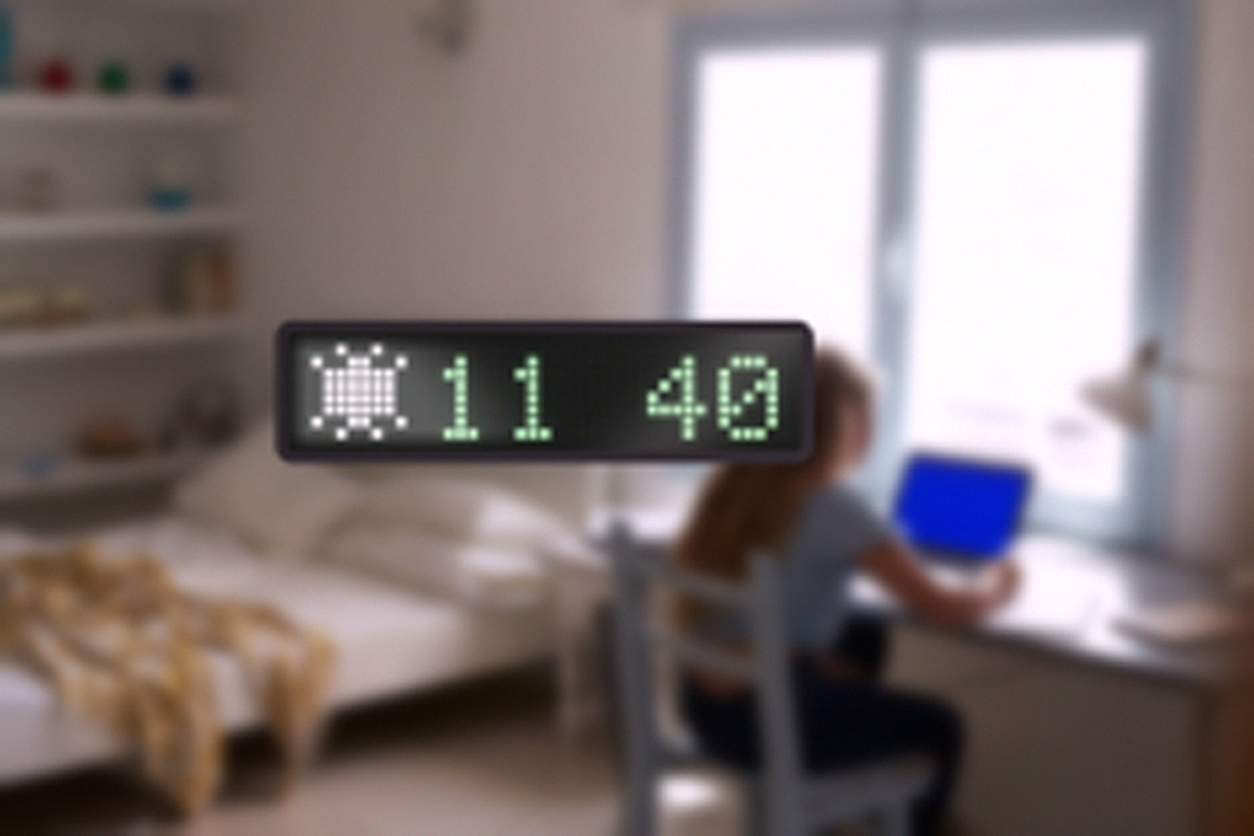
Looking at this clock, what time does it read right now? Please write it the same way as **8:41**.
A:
**11:40**
